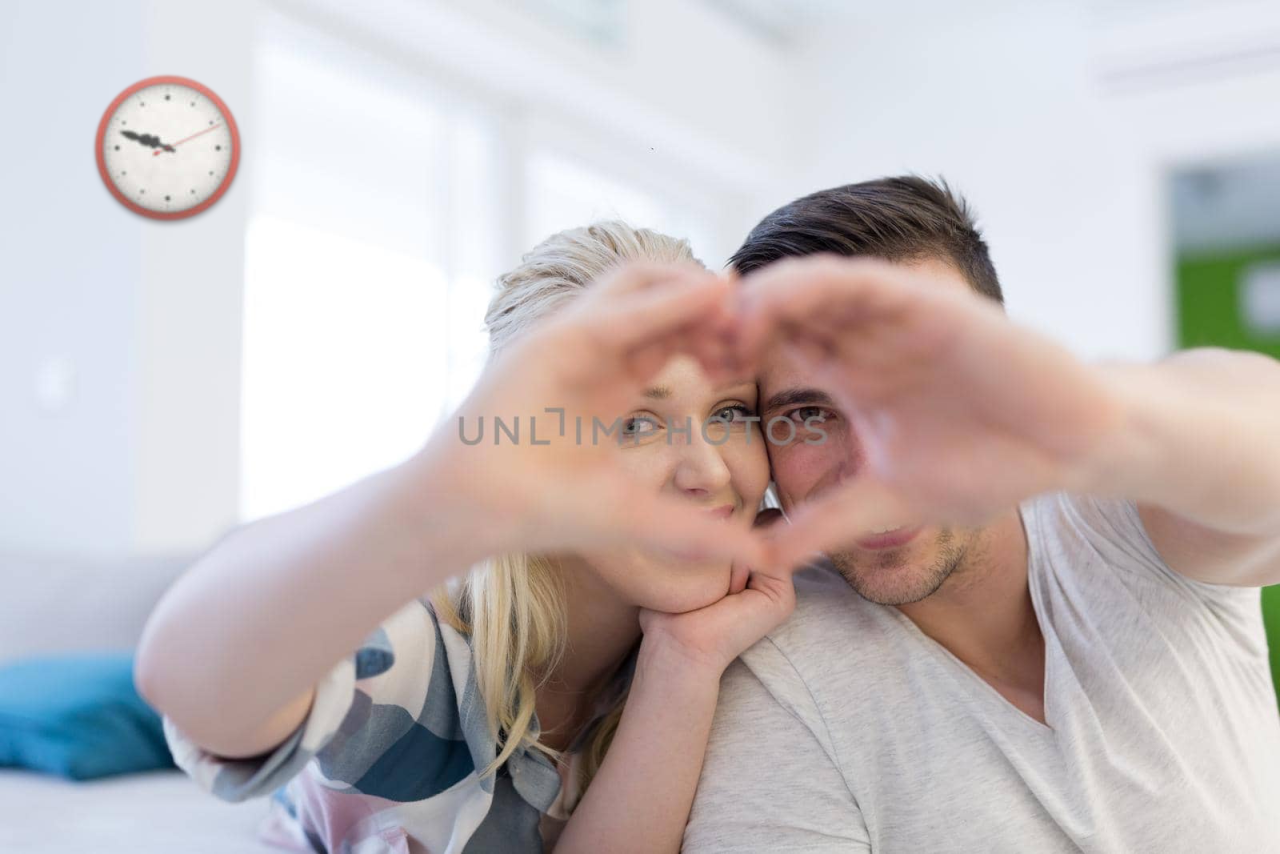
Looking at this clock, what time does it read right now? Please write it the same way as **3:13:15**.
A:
**9:48:11**
